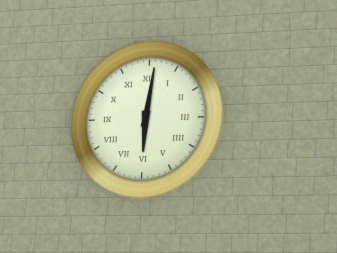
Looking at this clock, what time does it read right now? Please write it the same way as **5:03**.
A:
**6:01**
